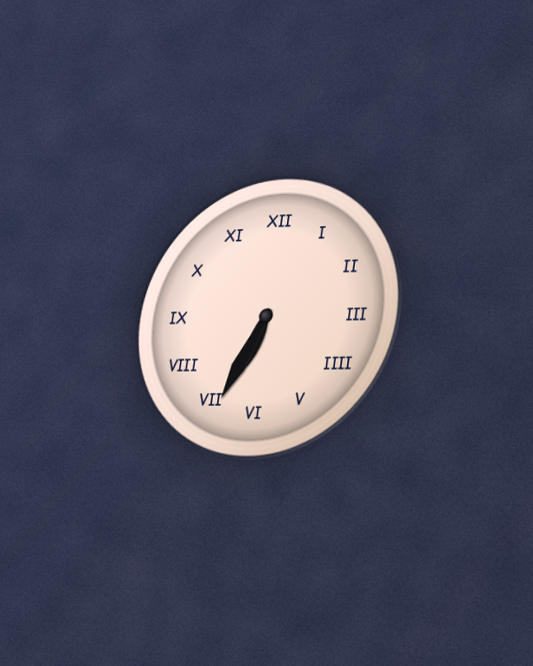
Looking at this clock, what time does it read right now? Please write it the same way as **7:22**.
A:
**6:34**
